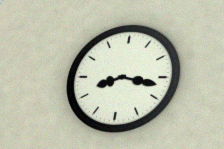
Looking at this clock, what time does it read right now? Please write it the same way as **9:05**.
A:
**8:17**
